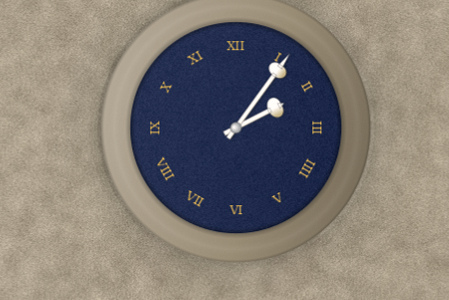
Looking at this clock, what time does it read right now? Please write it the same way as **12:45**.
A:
**2:06**
